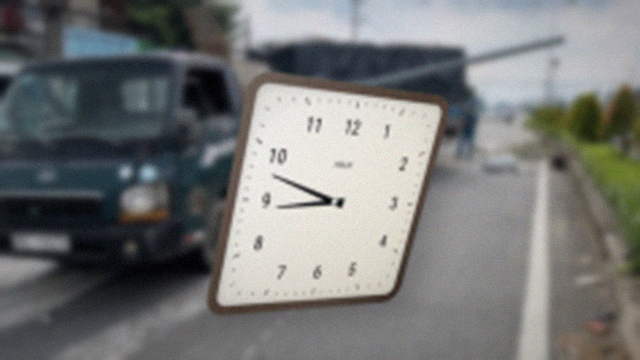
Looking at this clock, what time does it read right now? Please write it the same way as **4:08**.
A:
**8:48**
